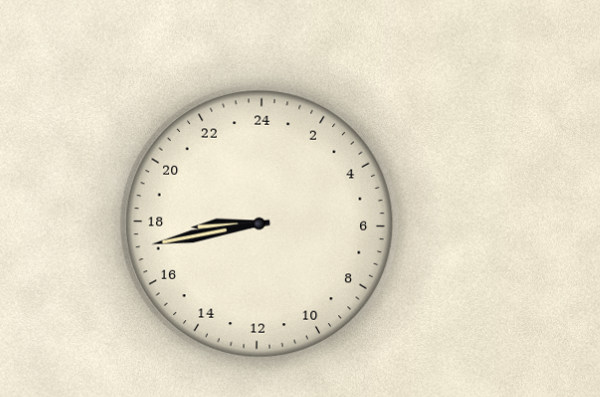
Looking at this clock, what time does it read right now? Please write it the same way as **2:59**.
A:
**17:43**
